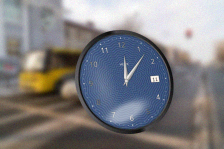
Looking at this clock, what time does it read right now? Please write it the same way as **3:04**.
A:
**12:07**
